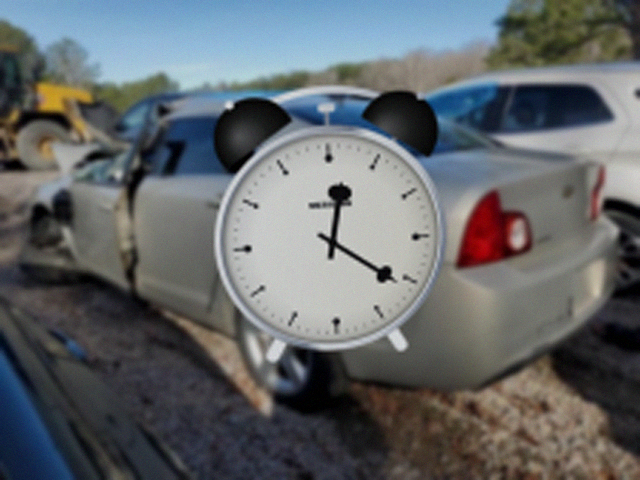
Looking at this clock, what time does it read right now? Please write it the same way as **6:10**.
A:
**12:21**
